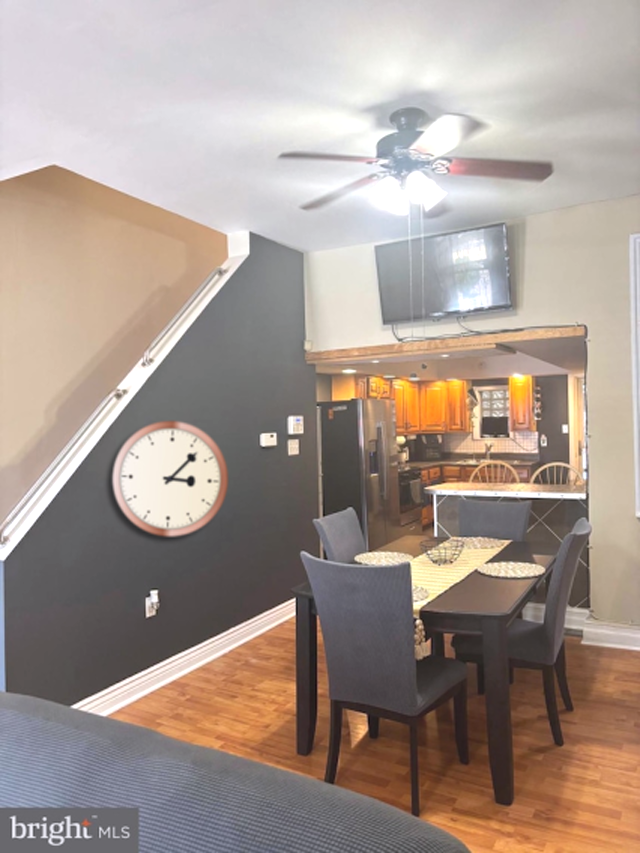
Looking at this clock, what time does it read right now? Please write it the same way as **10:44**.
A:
**3:07**
